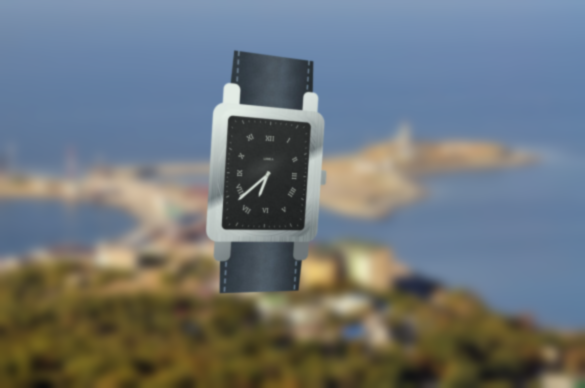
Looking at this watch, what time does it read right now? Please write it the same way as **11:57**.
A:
**6:38**
